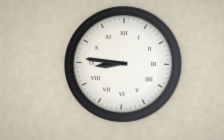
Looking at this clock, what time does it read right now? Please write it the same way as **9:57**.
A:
**8:46**
